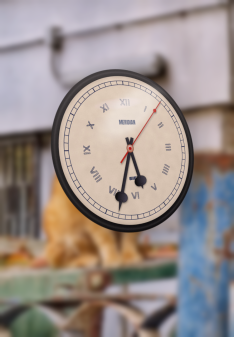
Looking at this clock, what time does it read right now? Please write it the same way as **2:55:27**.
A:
**5:33:07**
